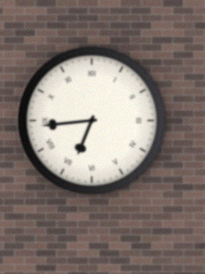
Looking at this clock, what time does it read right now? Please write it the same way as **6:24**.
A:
**6:44**
